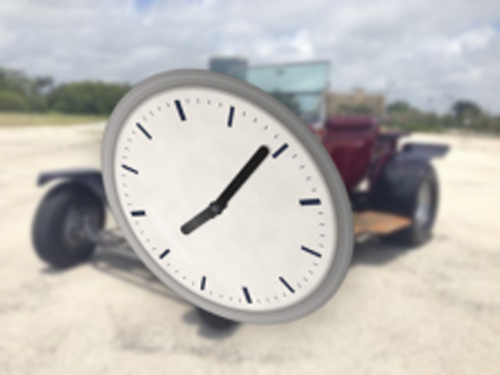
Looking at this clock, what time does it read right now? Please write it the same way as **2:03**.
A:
**8:09**
